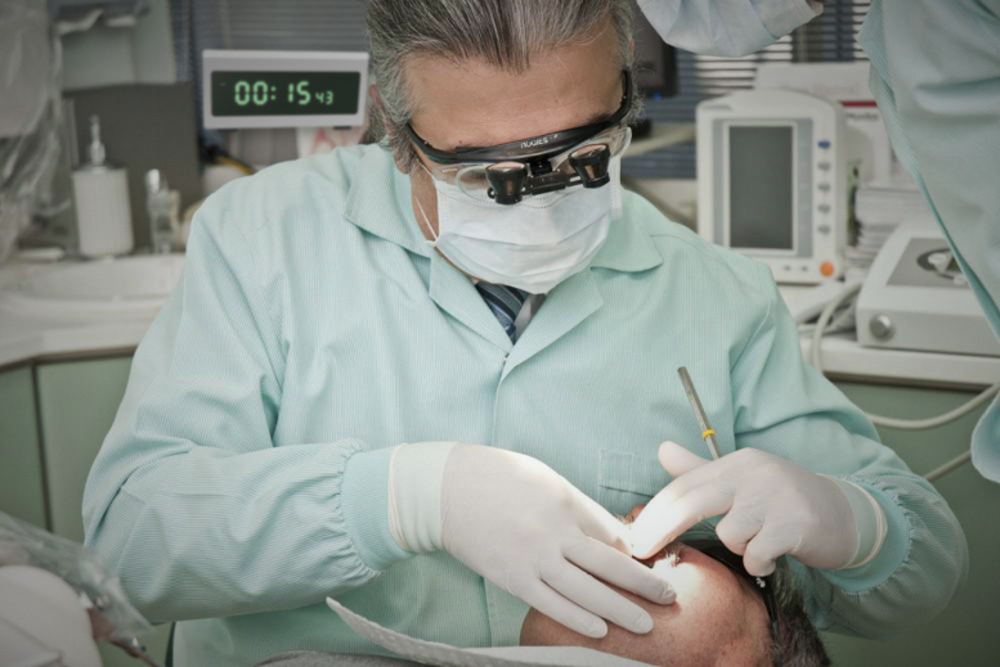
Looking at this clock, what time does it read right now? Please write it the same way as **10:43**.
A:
**0:15**
